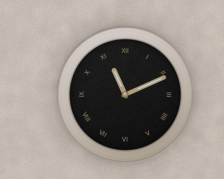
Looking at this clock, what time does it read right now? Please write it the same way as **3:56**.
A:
**11:11**
